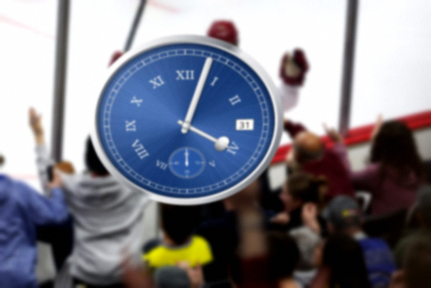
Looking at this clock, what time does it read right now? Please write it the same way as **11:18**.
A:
**4:03**
